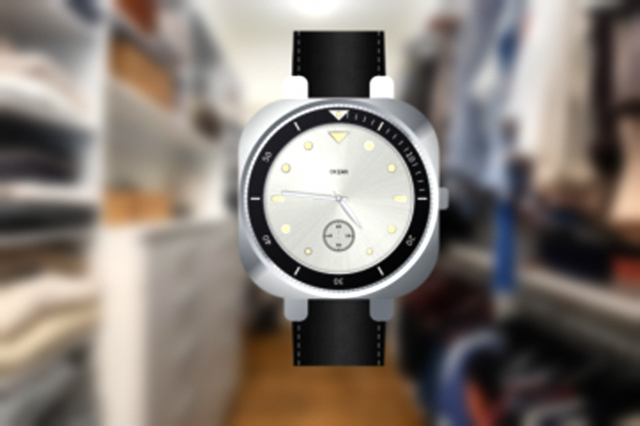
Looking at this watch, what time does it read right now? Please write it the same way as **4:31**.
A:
**4:46**
